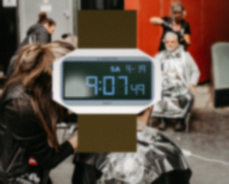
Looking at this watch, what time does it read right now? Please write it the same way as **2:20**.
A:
**9:07**
